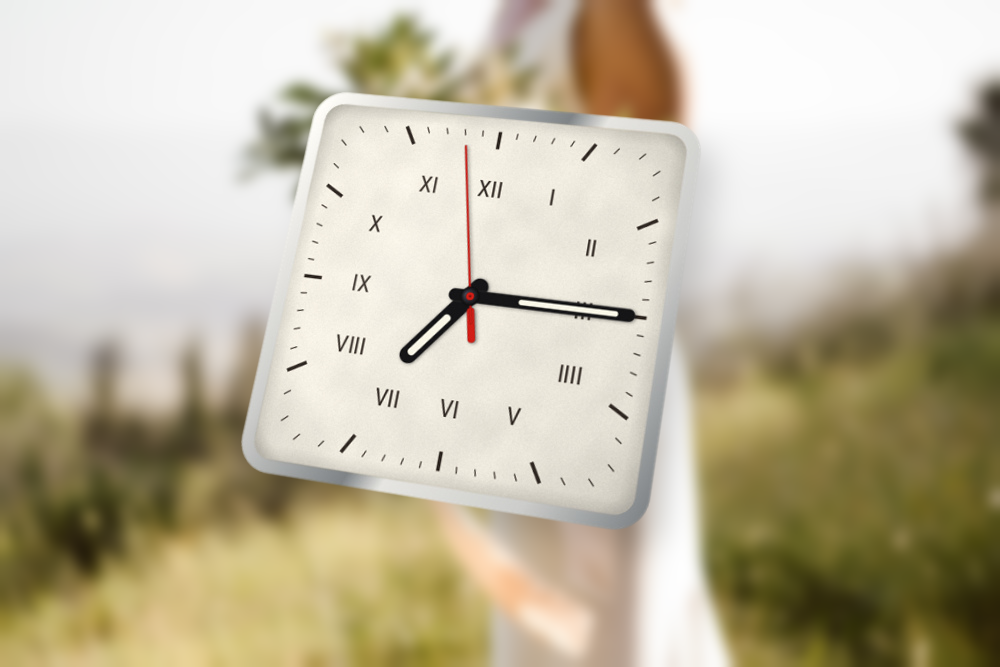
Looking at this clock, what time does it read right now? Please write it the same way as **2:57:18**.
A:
**7:14:58**
